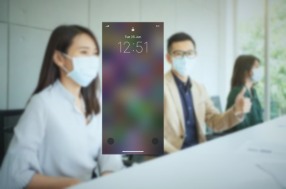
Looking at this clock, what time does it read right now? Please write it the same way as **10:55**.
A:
**12:51**
